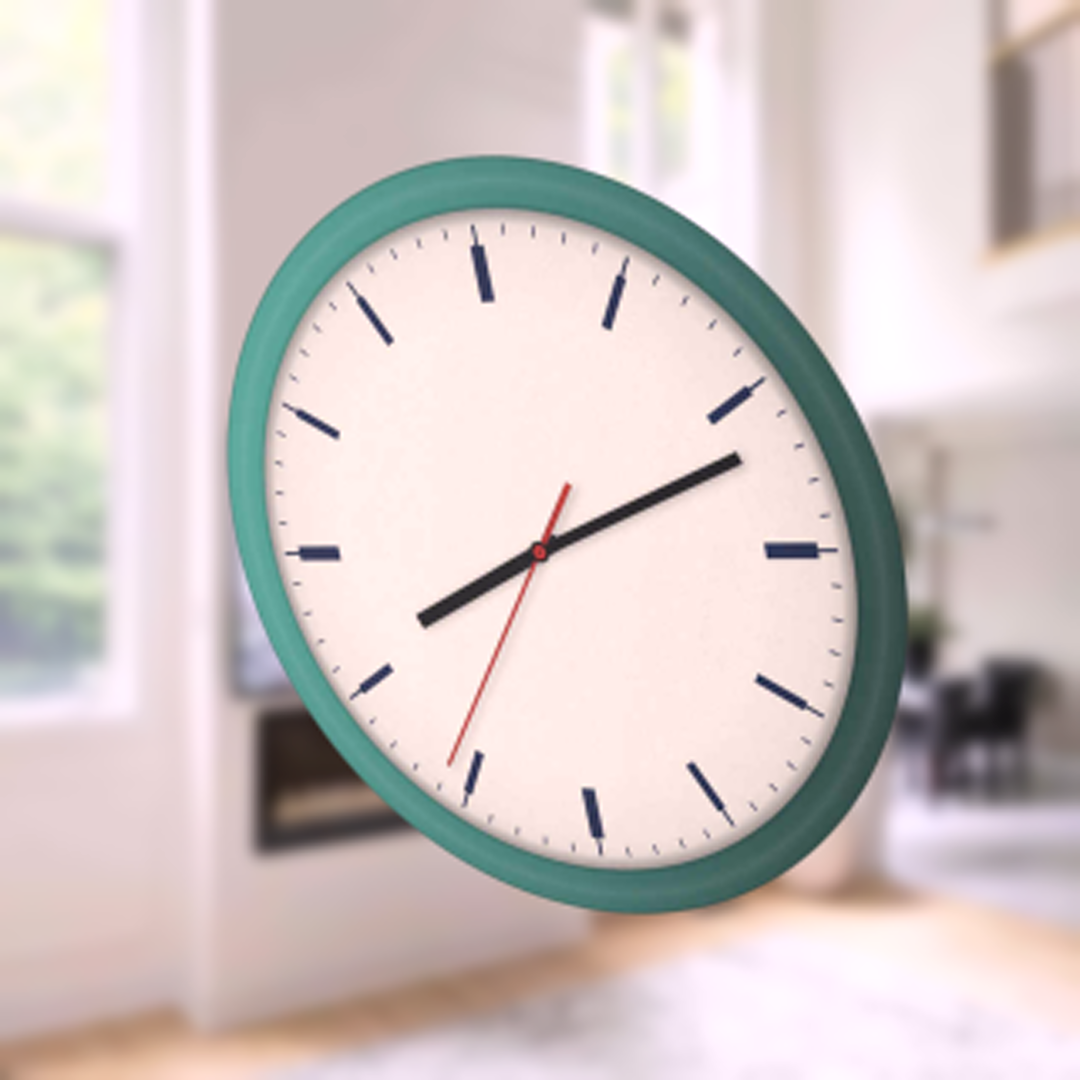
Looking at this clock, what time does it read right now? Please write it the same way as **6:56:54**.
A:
**8:11:36**
